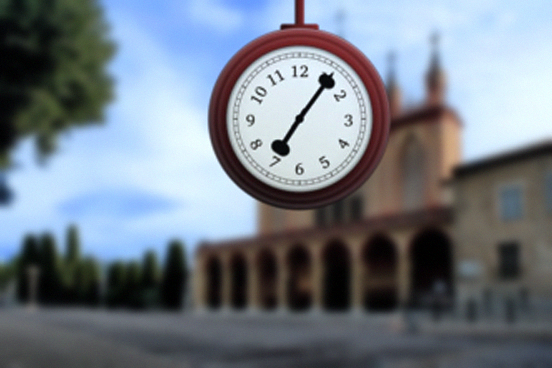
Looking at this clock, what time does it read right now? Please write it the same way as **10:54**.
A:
**7:06**
